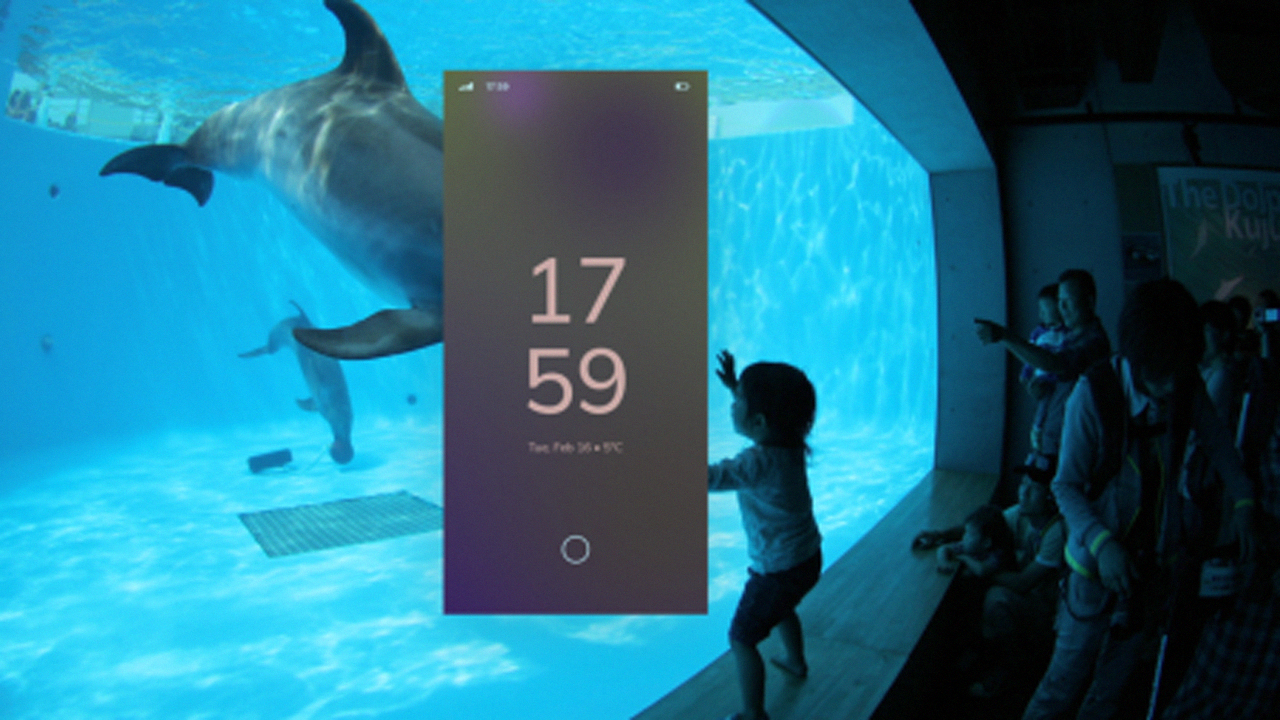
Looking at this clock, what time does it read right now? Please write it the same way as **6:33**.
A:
**17:59**
